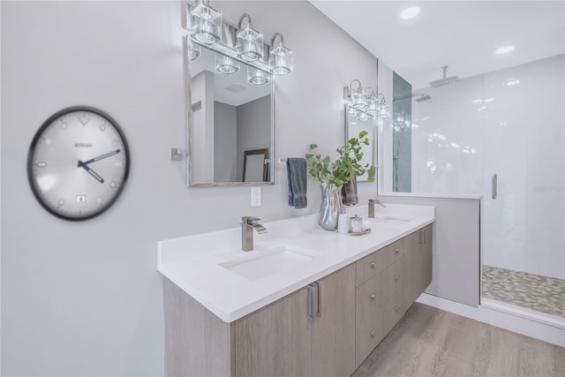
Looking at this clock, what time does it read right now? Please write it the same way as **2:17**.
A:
**4:12**
